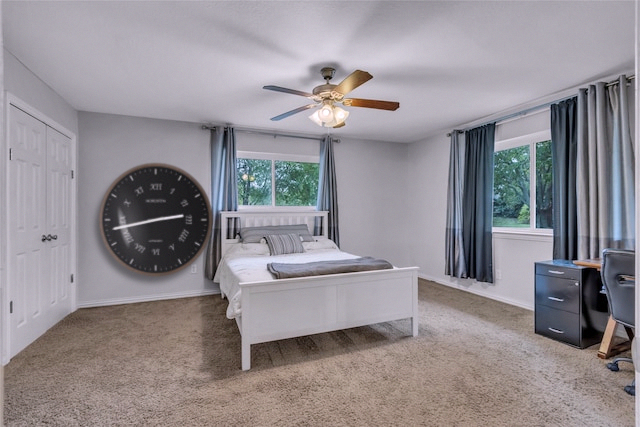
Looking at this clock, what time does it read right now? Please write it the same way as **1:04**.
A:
**2:43**
